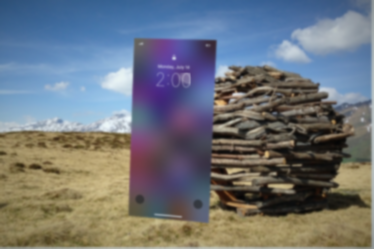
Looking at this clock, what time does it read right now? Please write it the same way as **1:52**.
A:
**2:00**
